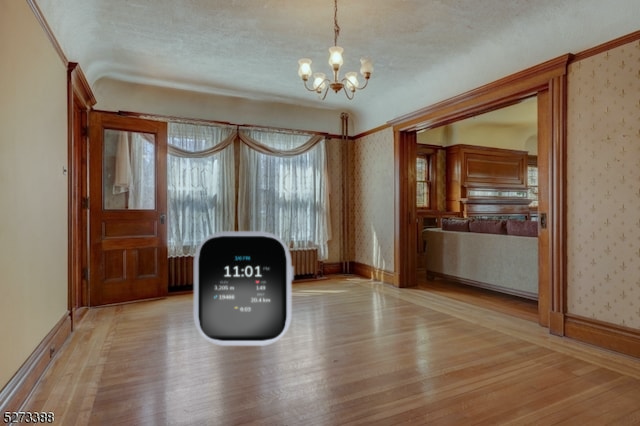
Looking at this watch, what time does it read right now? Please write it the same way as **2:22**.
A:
**11:01**
